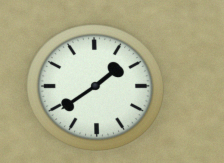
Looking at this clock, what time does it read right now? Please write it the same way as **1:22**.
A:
**1:39**
